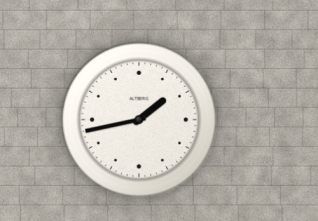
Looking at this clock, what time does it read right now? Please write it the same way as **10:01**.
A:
**1:43**
